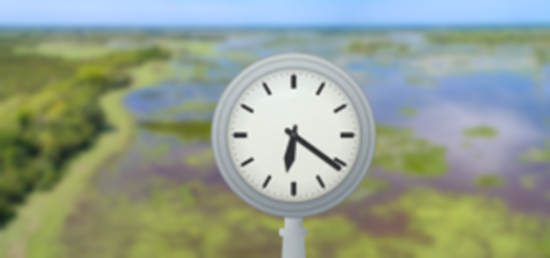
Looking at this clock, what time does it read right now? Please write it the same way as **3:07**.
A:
**6:21**
